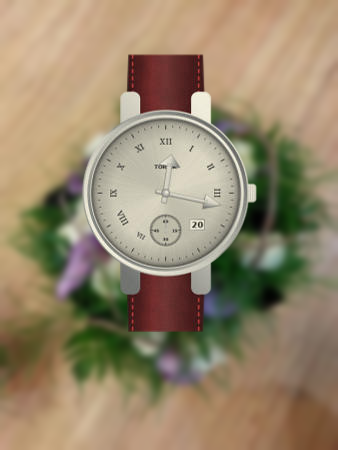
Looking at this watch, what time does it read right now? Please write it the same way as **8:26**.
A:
**12:17**
